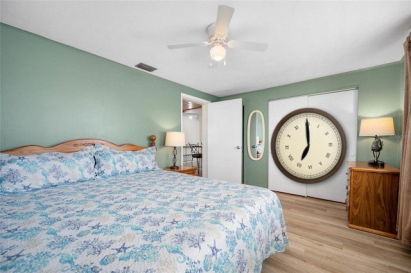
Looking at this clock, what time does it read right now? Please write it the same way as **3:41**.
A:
**7:00**
